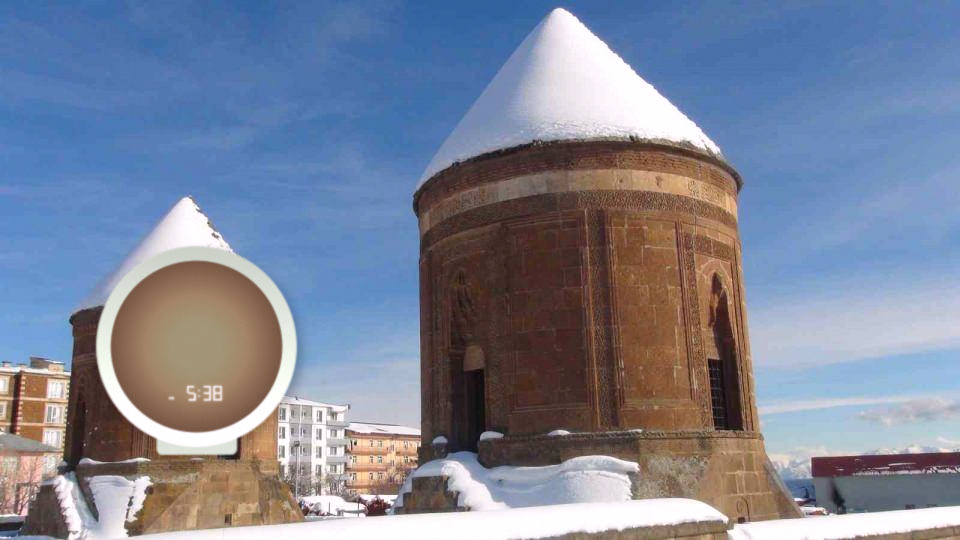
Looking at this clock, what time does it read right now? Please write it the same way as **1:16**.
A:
**5:38**
